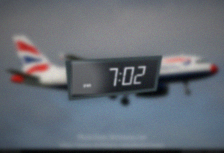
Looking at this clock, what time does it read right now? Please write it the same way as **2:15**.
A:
**7:02**
